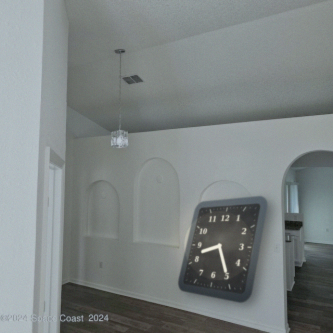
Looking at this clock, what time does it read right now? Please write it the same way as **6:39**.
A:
**8:25**
